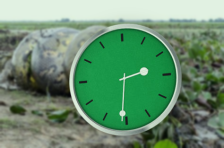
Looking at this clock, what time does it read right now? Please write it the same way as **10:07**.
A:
**2:31**
